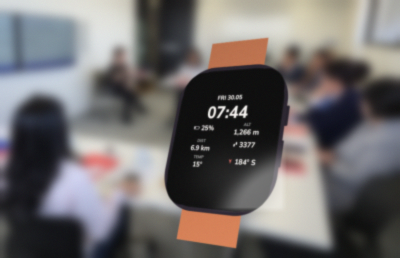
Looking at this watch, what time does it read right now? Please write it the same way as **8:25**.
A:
**7:44**
